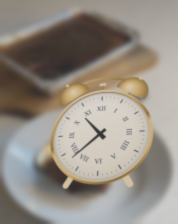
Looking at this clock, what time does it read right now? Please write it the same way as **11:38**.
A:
**10:38**
